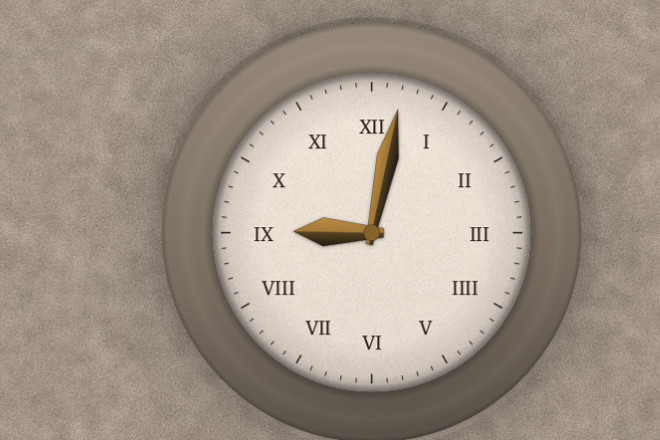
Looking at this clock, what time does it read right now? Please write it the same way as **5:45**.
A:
**9:02**
